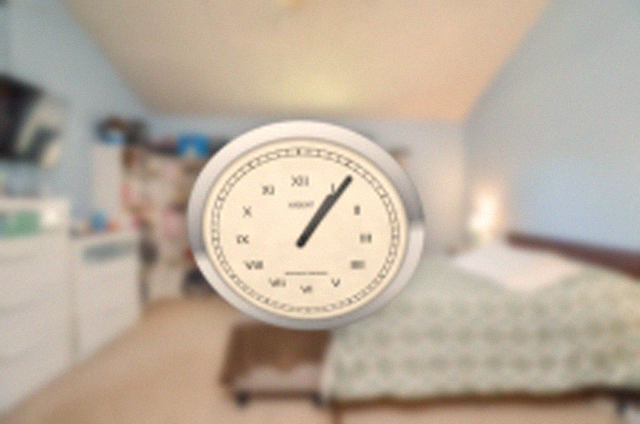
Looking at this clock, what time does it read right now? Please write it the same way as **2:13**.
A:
**1:06**
